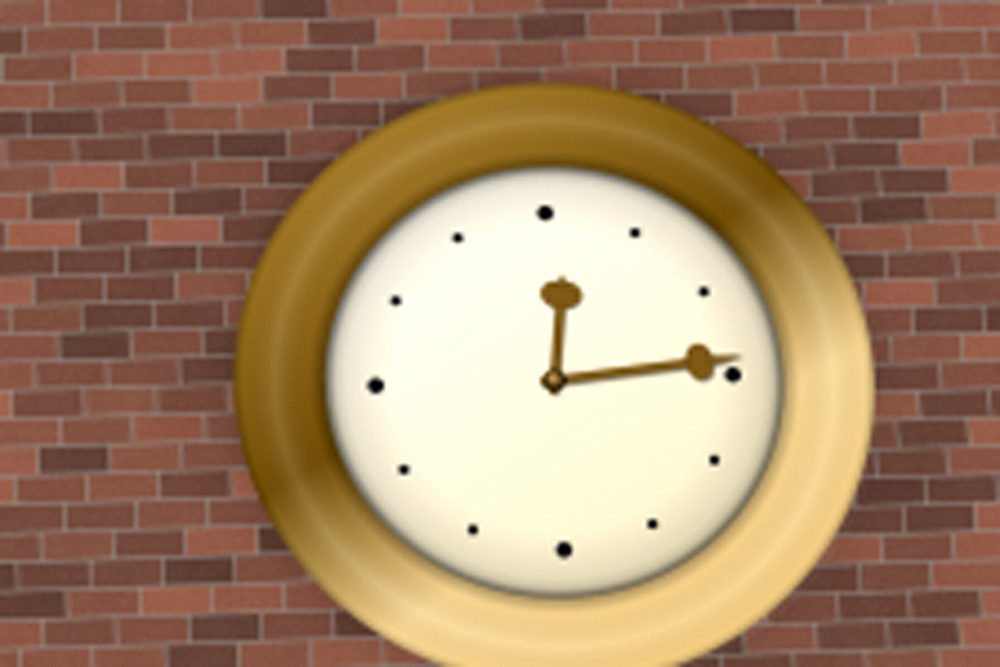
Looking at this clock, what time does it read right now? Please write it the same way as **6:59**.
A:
**12:14**
